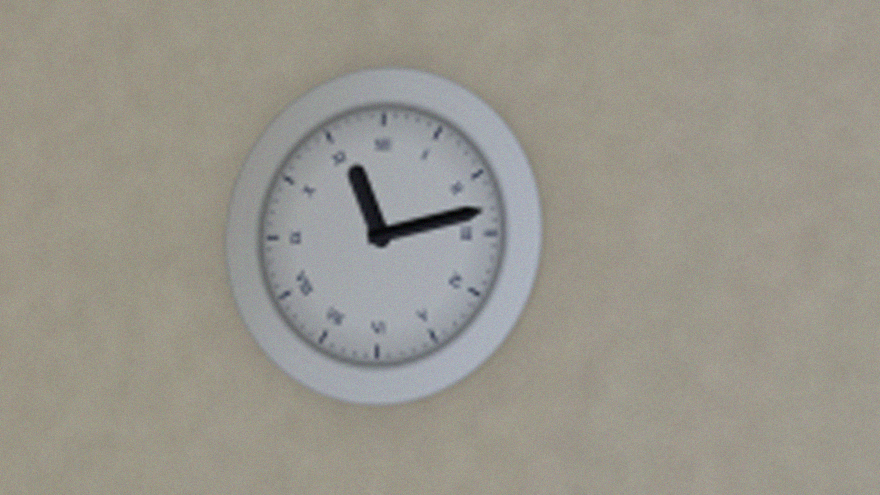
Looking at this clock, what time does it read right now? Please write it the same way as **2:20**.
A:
**11:13**
